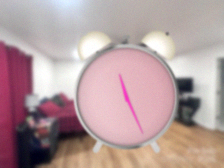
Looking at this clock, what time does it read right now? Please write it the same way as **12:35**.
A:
**11:26**
